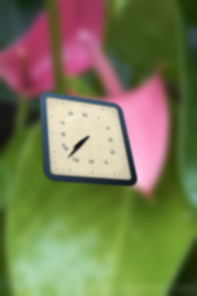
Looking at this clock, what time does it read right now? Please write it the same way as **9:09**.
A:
**7:37**
